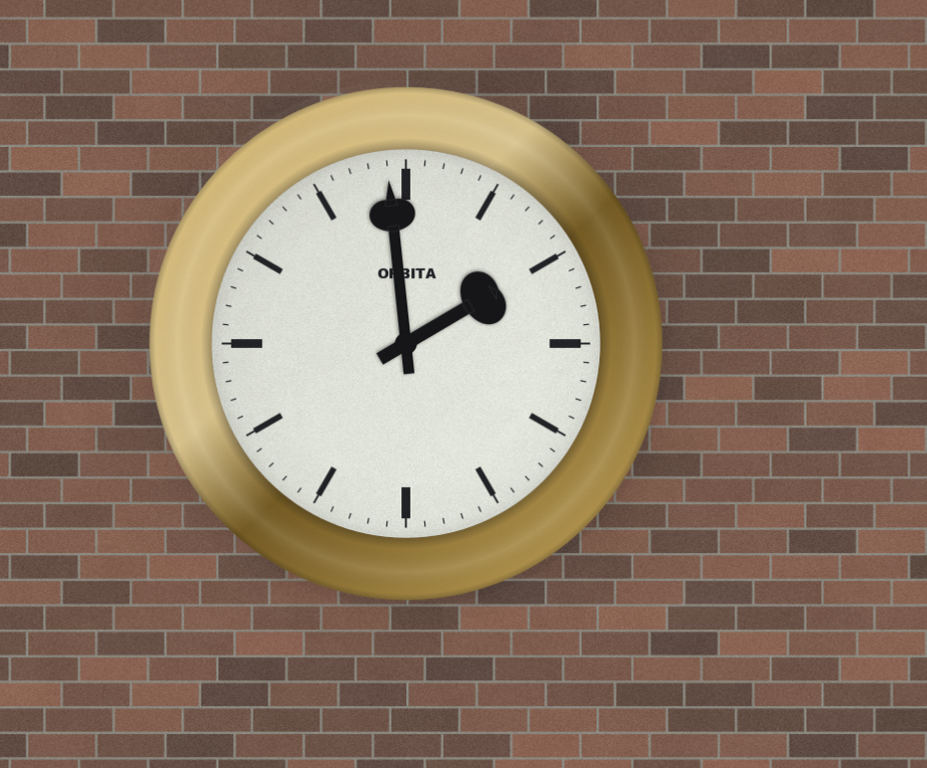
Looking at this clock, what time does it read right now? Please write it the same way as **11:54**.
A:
**1:59**
